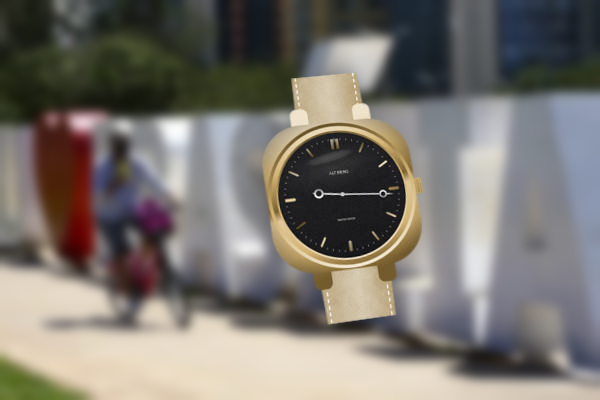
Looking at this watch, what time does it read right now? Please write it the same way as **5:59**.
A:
**9:16**
